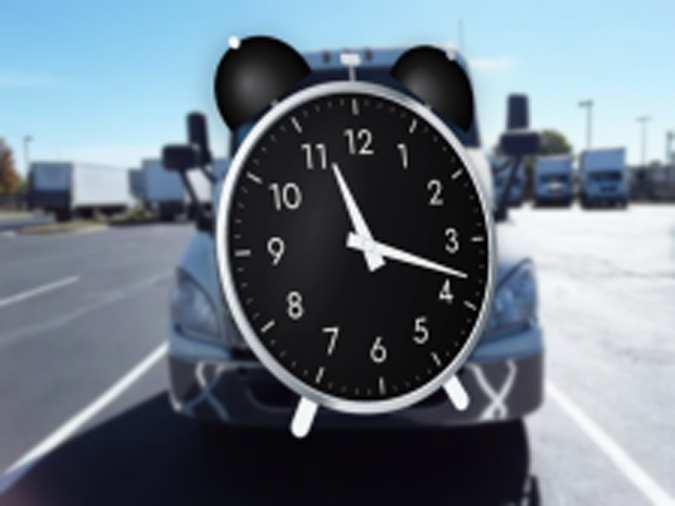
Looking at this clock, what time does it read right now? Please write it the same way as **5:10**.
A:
**11:18**
